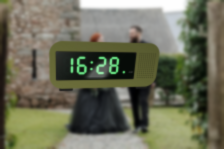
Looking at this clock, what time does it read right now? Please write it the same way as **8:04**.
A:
**16:28**
